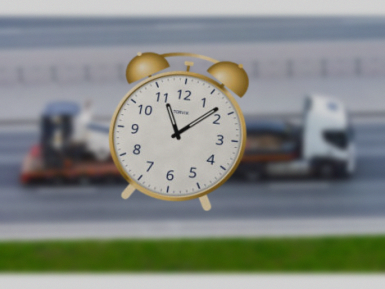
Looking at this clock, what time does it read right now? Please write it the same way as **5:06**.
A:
**11:08**
